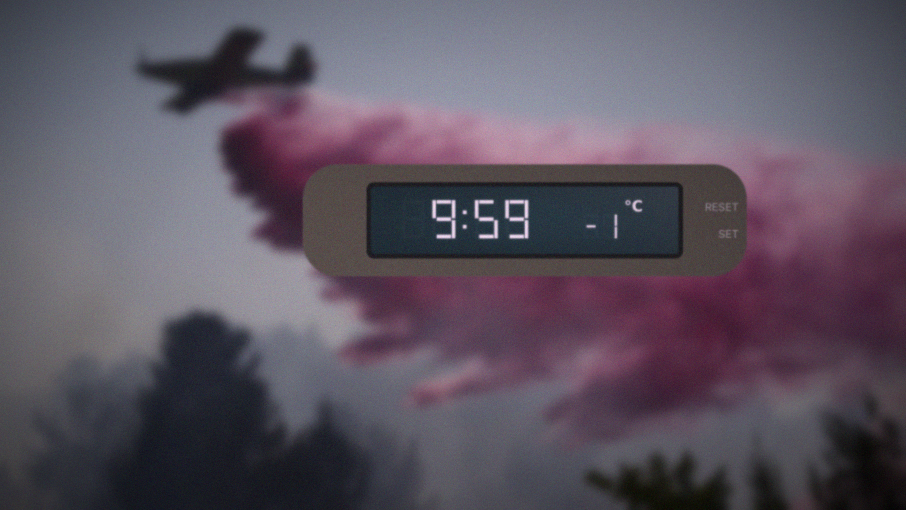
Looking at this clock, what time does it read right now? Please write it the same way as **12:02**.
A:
**9:59**
